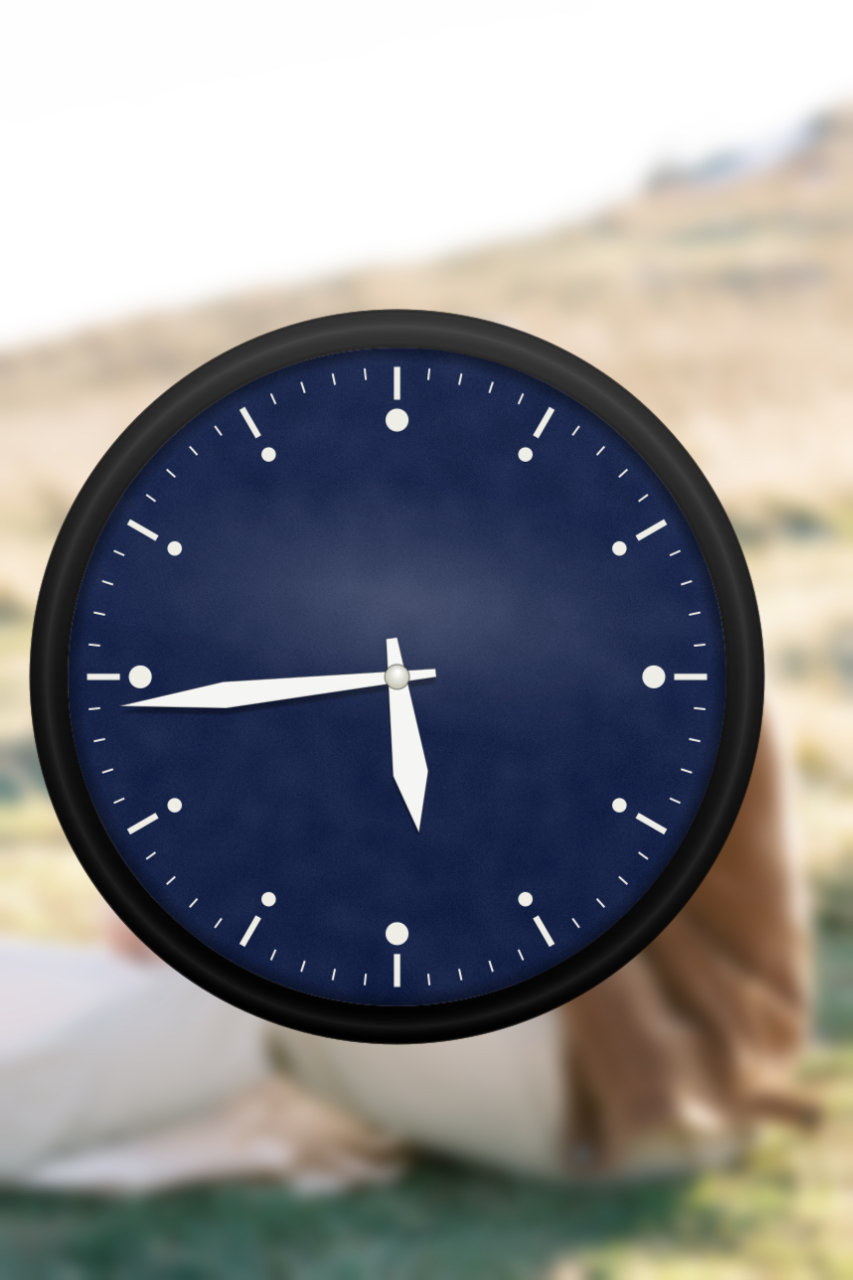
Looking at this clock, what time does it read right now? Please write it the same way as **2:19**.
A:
**5:44**
